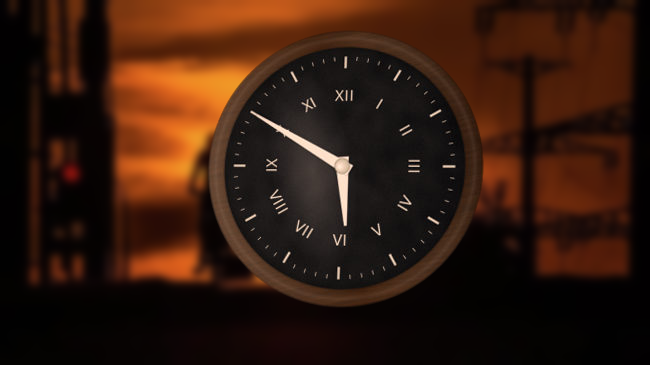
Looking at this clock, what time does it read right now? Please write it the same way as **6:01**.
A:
**5:50**
